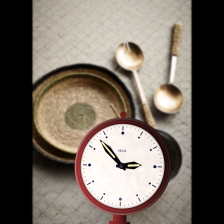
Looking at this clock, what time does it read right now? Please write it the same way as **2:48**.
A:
**2:53**
